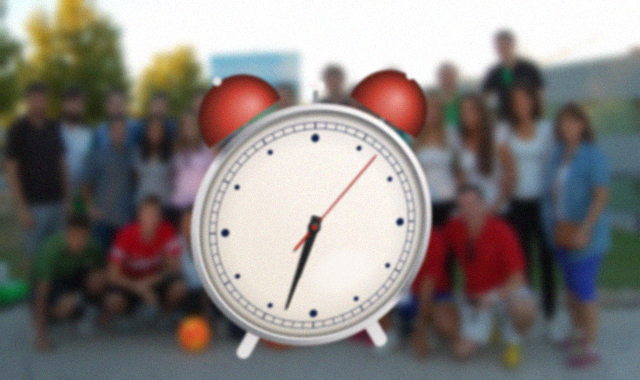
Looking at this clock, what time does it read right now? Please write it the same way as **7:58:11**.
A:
**6:33:07**
